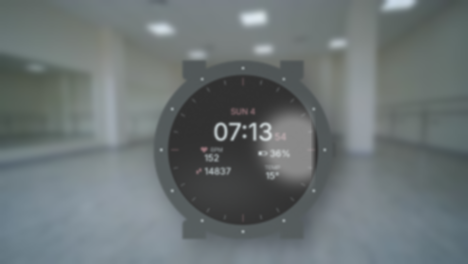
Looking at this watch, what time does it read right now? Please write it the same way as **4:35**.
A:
**7:13**
